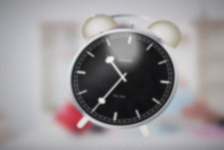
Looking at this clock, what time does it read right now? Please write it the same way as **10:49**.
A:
**10:35**
